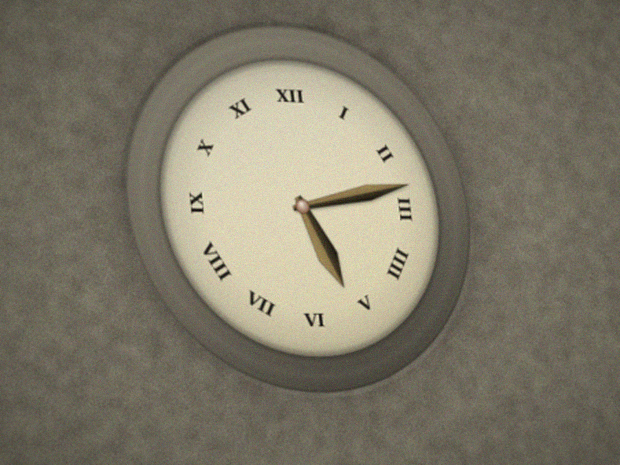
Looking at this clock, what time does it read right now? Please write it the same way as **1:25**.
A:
**5:13**
